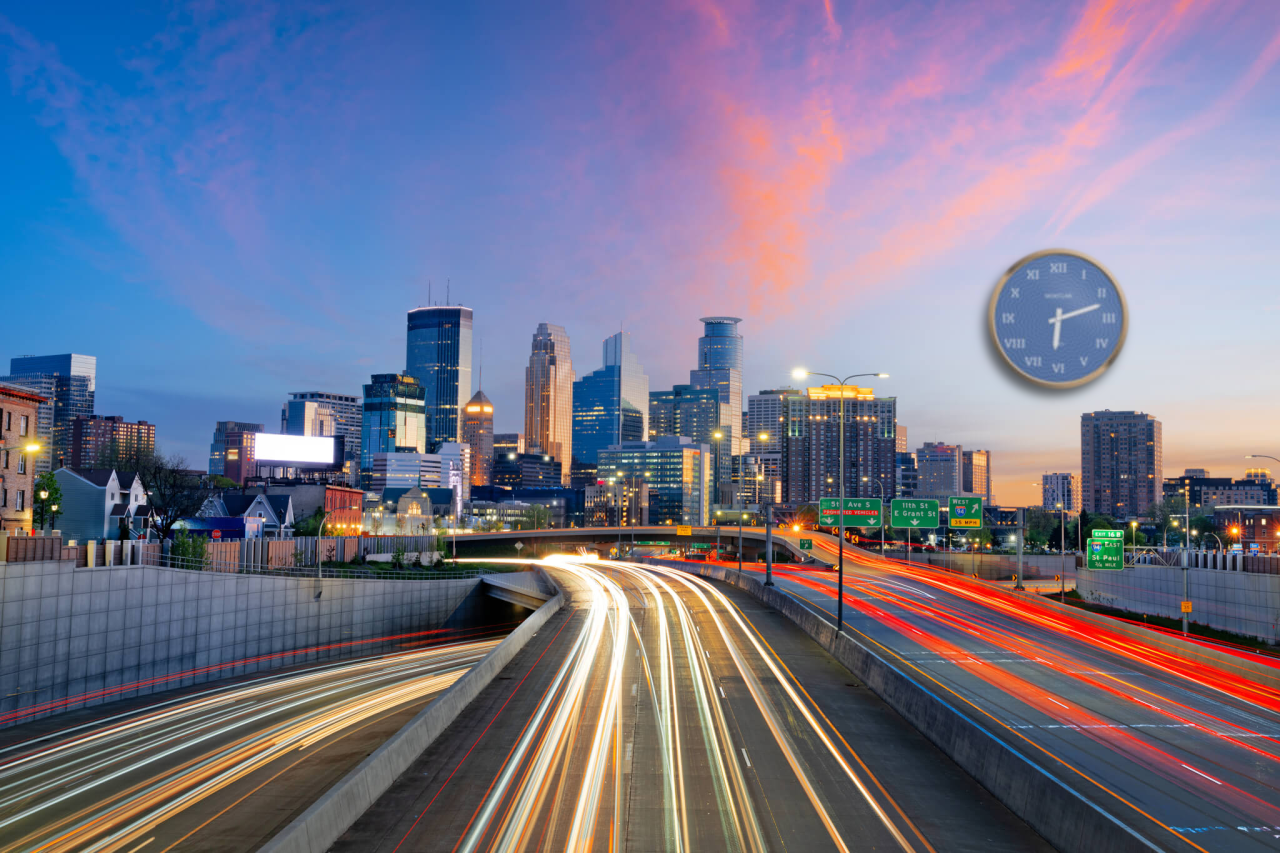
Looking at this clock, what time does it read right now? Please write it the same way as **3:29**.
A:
**6:12**
